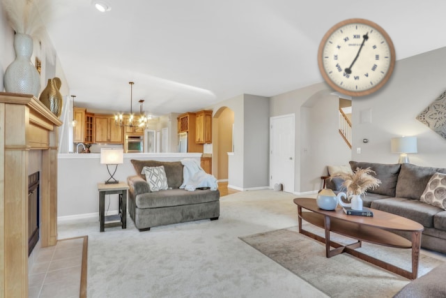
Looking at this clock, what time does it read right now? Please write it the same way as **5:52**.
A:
**7:04**
